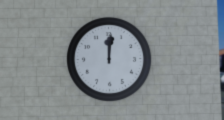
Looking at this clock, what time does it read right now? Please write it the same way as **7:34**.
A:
**12:01**
